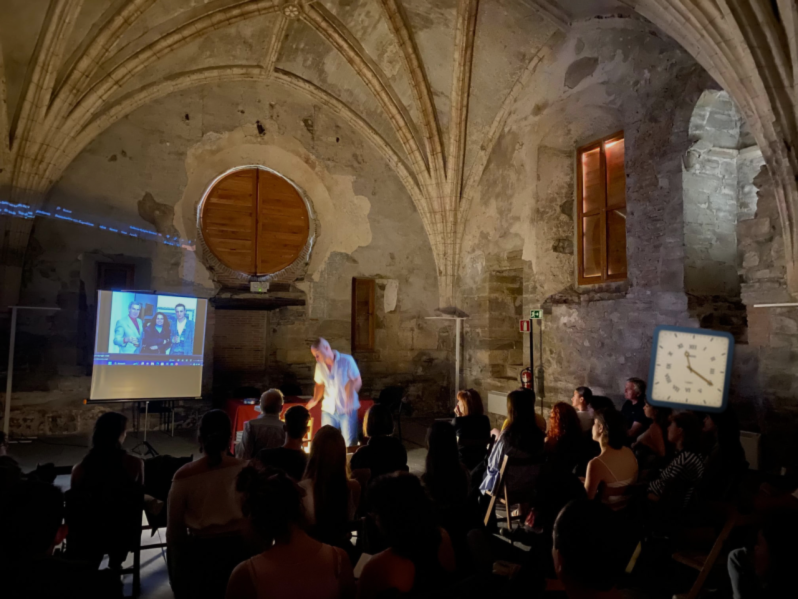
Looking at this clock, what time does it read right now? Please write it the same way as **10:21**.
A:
**11:20**
